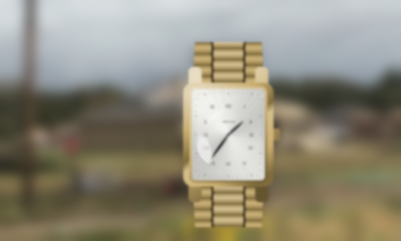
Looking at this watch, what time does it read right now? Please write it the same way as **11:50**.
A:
**1:36**
